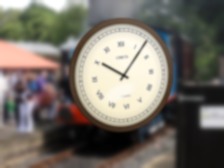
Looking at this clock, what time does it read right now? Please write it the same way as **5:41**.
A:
**10:07**
